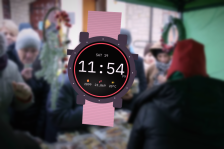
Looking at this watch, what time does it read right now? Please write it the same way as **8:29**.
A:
**11:54**
